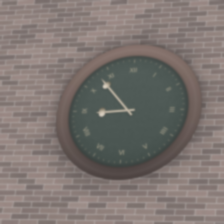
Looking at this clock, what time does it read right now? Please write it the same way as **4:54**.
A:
**8:53**
